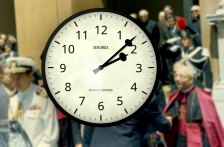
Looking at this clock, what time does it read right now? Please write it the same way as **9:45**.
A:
**2:08**
